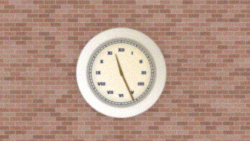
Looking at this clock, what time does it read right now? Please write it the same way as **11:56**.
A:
**11:26**
